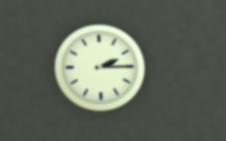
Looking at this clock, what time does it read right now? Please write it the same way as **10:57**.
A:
**2:15**
